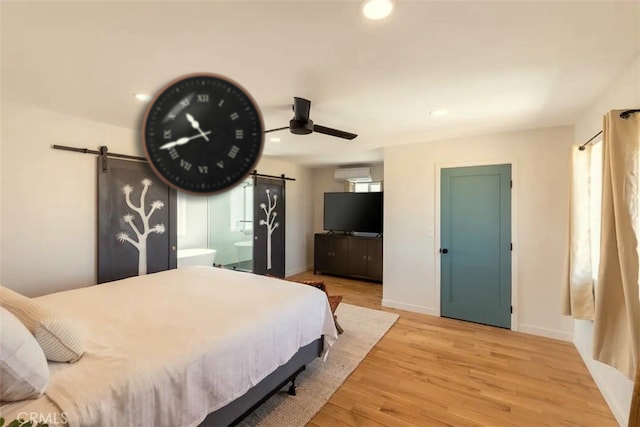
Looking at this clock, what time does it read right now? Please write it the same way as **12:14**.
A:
**10:42**
